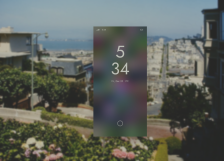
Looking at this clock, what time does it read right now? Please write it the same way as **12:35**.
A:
**5:34**
